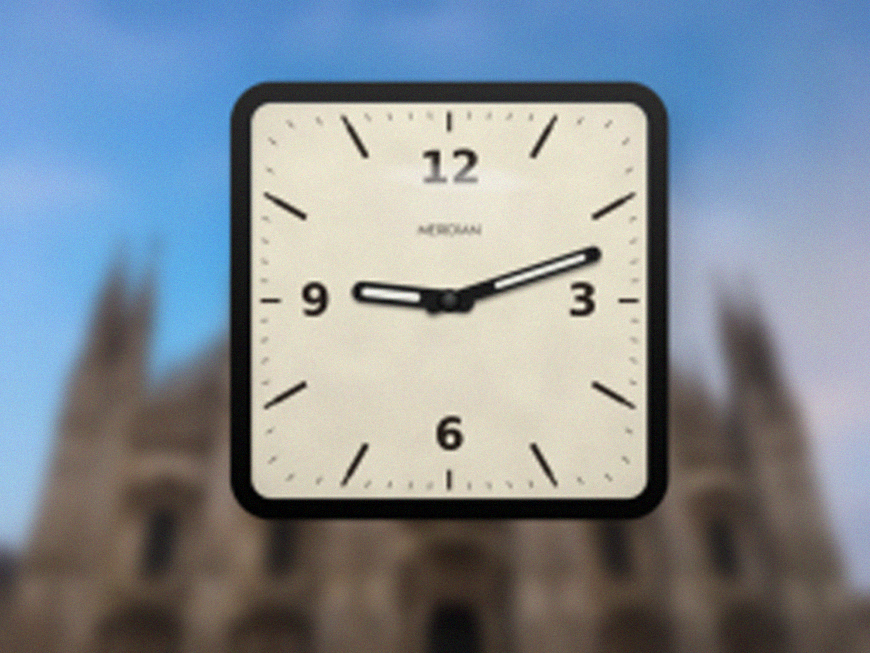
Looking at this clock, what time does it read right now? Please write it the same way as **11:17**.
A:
**9:12**
